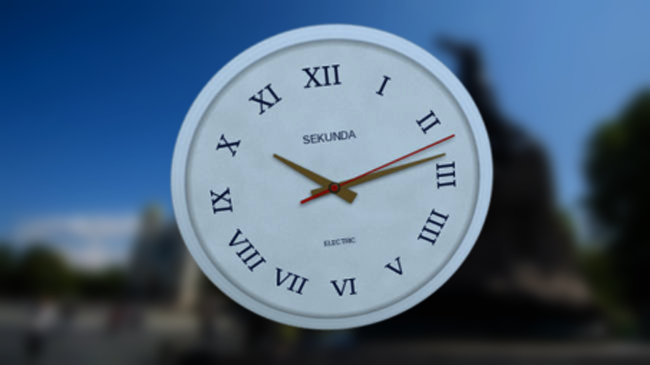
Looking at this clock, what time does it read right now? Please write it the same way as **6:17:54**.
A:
**10:13:12**
